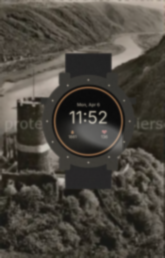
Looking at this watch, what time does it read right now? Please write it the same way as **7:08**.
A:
**11:52**
